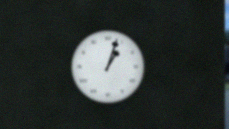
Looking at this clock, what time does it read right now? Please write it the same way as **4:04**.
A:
**1:03**
